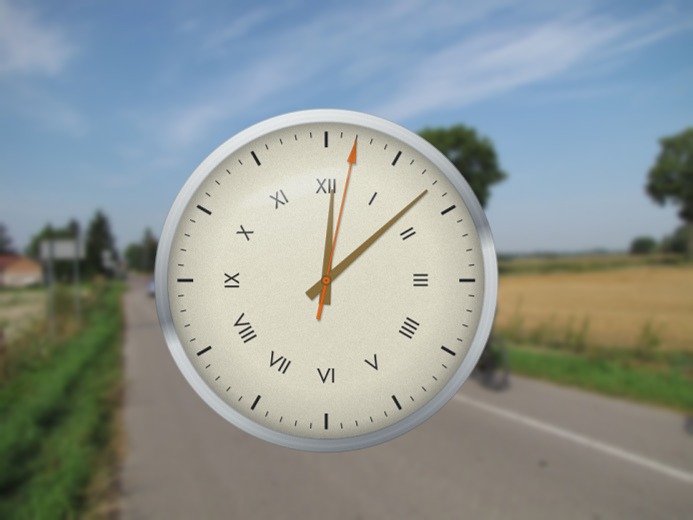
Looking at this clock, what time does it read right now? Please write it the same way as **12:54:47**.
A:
**12:08:02**
